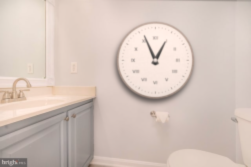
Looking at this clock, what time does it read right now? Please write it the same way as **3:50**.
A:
**12:56**
